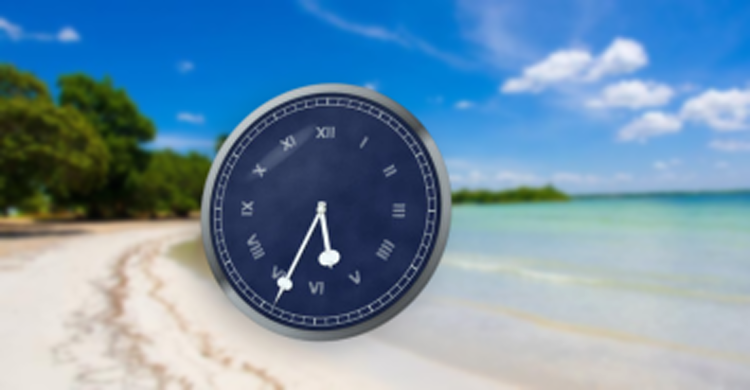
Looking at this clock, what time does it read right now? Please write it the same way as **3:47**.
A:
**5:34**
